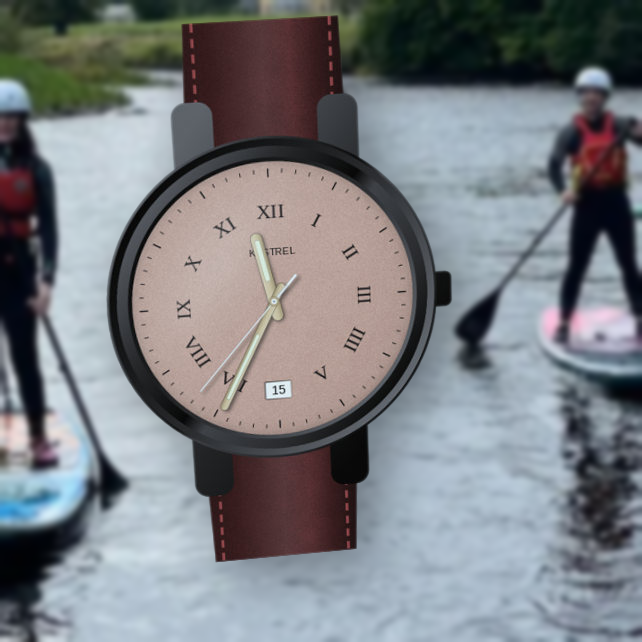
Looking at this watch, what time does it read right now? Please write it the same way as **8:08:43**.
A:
**11:34:37**
